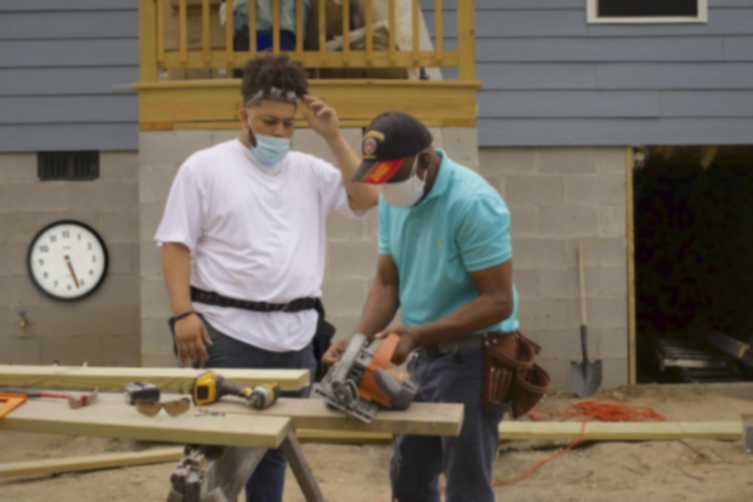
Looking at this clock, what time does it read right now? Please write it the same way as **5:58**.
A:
**5:27**
